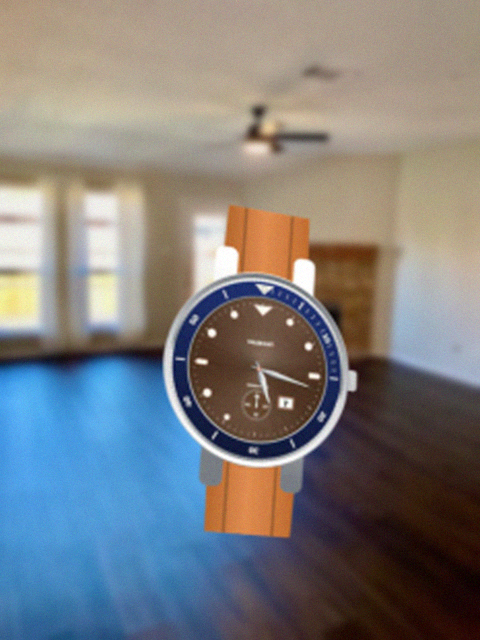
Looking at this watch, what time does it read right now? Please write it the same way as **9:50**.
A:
**5:17**
